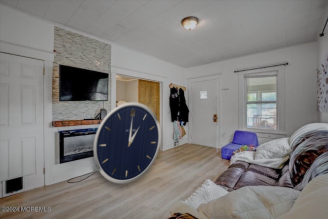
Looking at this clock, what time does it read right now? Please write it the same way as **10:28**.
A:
**1:00**
